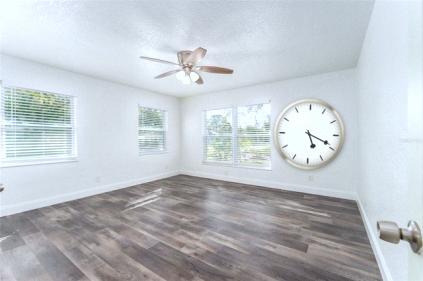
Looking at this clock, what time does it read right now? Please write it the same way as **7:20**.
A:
**5:19**
